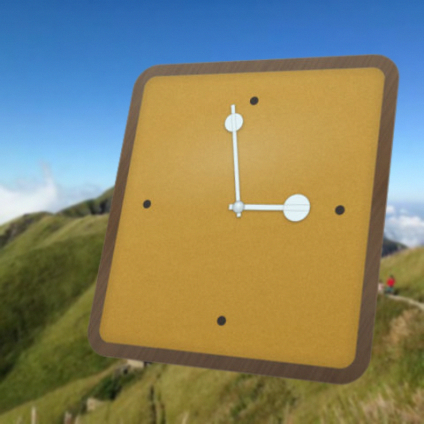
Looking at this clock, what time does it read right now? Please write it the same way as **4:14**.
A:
**2:58**
